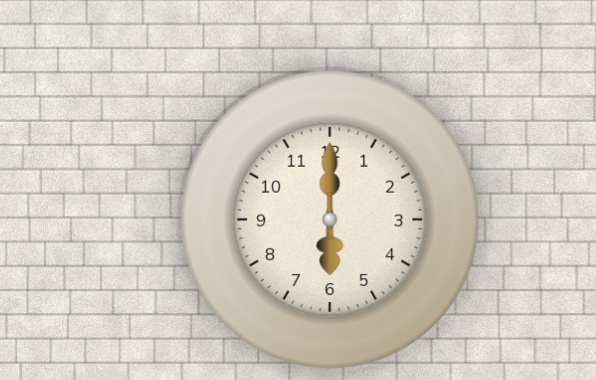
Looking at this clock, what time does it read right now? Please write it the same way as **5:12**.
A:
**6:00**
